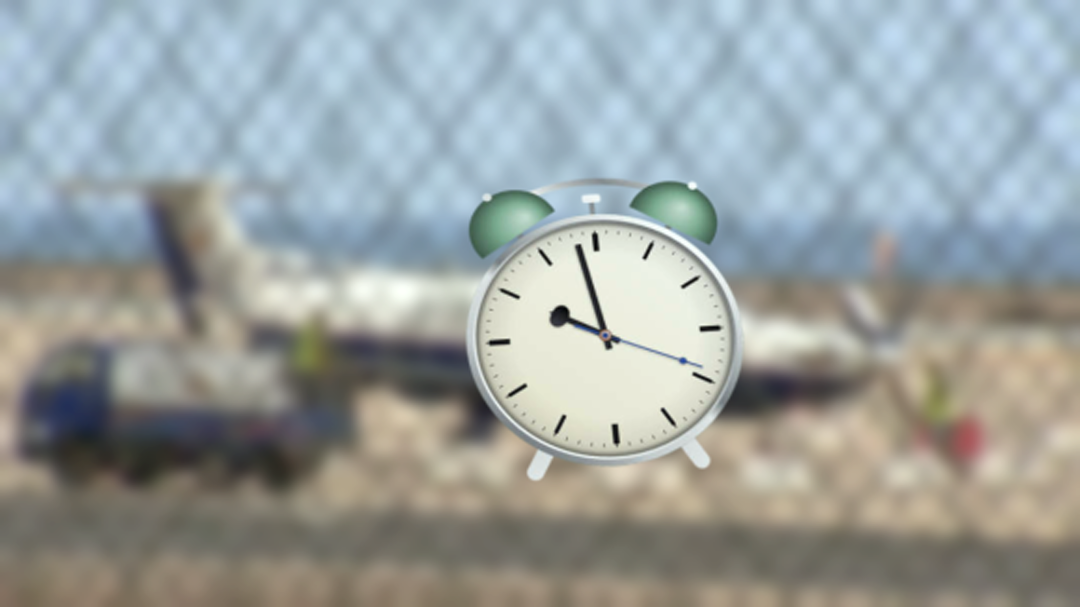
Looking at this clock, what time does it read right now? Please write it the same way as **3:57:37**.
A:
**9:58:19**
